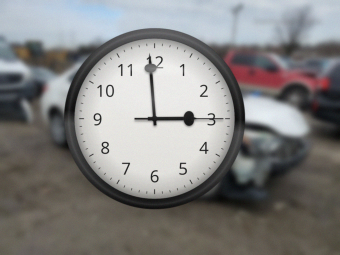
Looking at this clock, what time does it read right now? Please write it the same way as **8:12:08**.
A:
**2:59:15**
